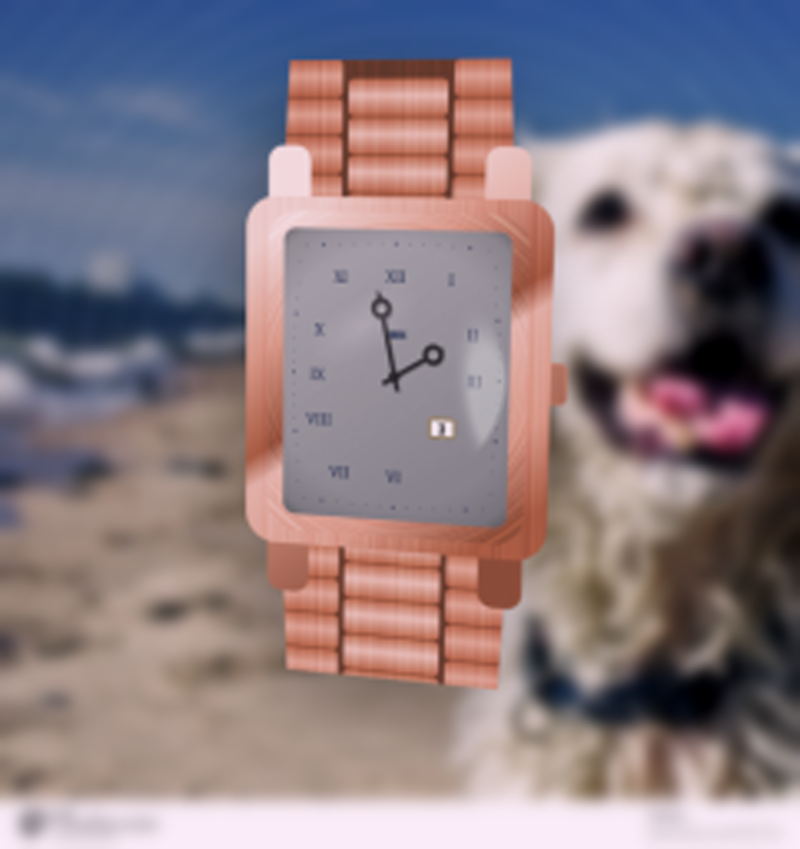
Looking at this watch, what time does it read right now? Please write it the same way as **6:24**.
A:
**1:58**
